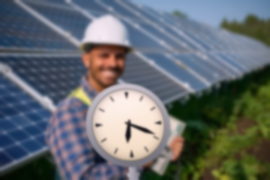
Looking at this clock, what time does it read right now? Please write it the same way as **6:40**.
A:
**6:19**
